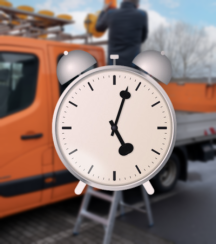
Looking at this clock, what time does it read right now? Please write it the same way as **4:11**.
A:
**5:03**
